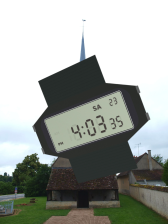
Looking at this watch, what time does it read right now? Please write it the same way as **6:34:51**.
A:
**4:03:35**
